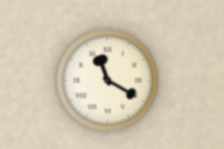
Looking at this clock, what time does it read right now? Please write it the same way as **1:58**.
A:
**11:20**
